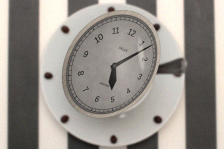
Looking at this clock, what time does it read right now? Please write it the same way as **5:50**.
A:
**5:07**
